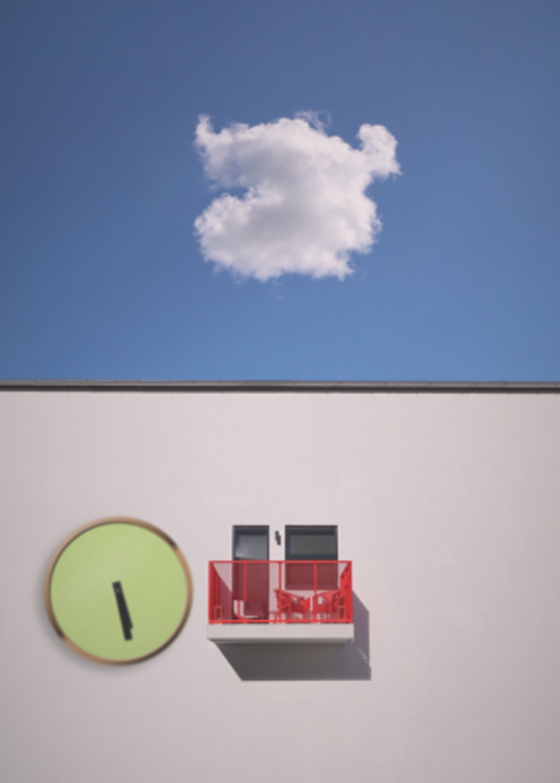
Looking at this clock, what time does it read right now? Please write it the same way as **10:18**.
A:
**5:28**
